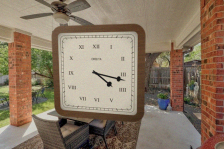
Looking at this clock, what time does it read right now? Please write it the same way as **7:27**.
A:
**4:17**
